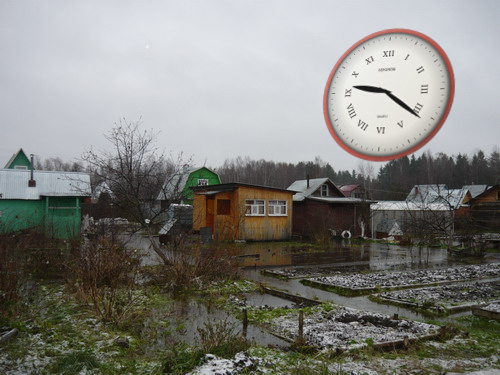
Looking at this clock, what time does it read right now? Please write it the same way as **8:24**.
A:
**9:21**
